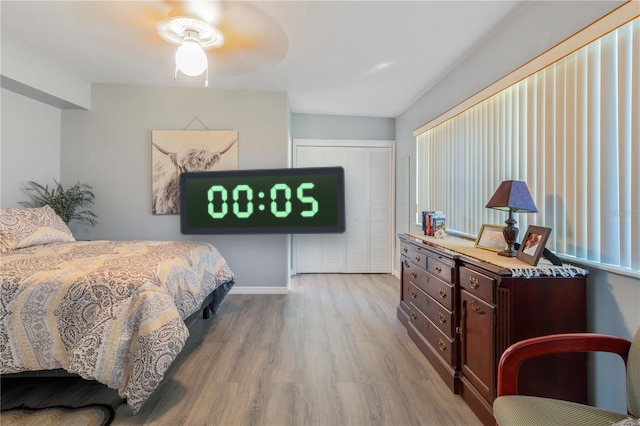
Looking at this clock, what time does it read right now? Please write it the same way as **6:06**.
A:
**0:05**
